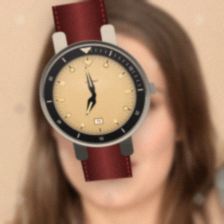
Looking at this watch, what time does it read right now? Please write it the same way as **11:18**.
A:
**6:59**
